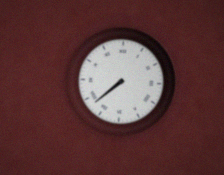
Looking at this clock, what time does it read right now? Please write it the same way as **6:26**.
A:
**7:38**
